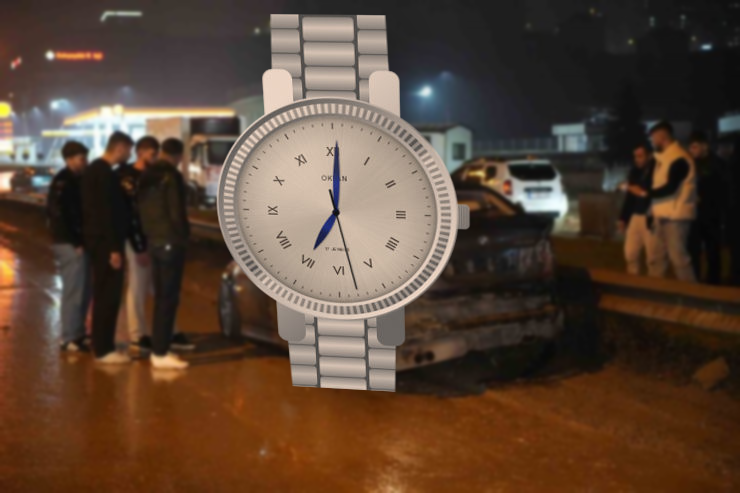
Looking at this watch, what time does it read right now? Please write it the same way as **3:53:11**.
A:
**7:00:28**
